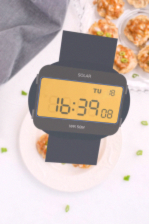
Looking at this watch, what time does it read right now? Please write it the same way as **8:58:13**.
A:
**16:39:08**
